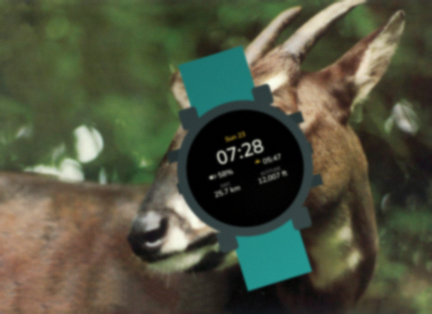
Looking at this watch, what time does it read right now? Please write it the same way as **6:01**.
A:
**7:28**
